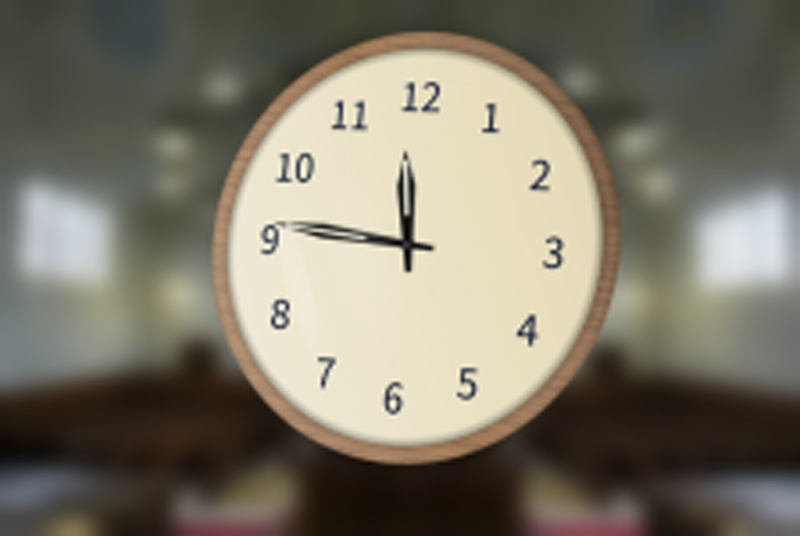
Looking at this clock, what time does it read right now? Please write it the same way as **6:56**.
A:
**11:46**
